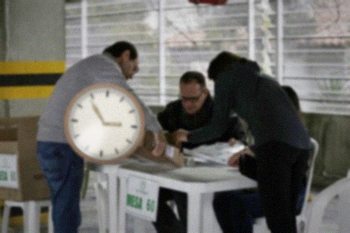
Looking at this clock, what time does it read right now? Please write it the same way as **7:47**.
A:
**2:54**
